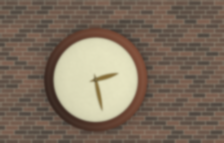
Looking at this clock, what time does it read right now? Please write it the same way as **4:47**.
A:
**2:28**
